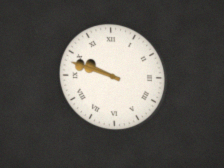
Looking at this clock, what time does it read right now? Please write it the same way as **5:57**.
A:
**9:48**
